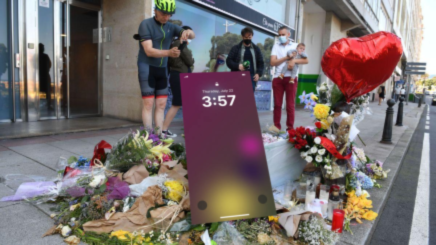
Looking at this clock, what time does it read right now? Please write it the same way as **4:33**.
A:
**3:57**
